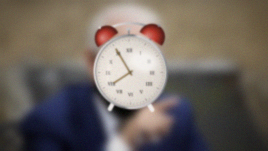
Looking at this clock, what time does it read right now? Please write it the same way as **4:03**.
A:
**7:55**
